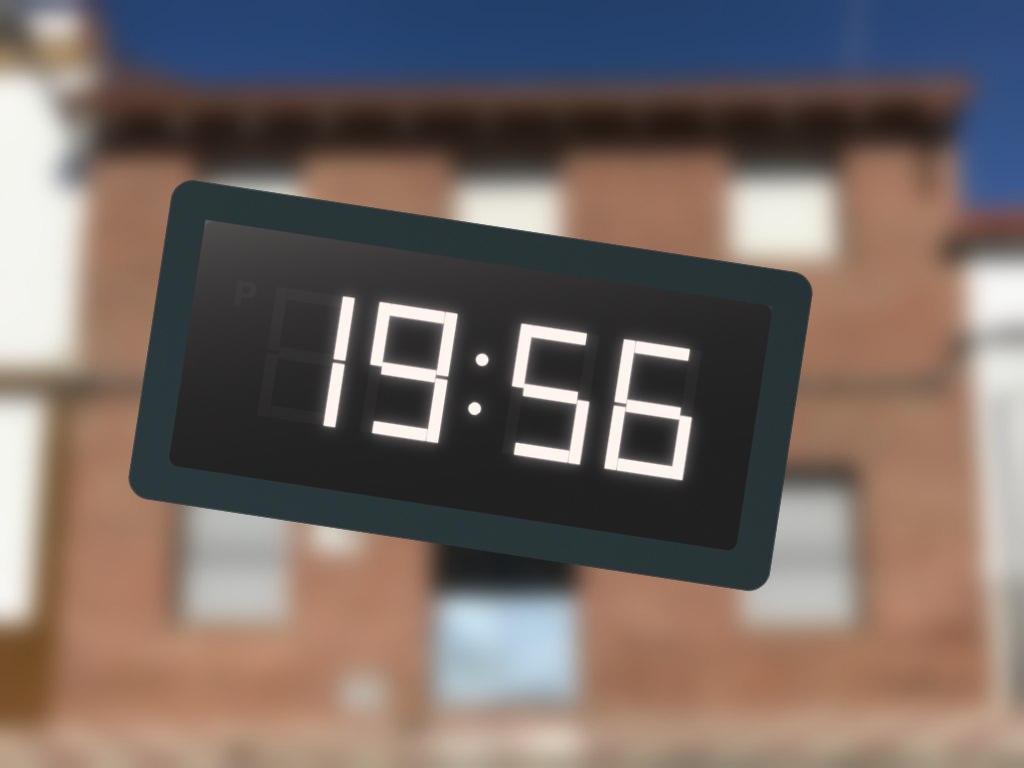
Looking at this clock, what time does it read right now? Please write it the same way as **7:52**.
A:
**19:56**
